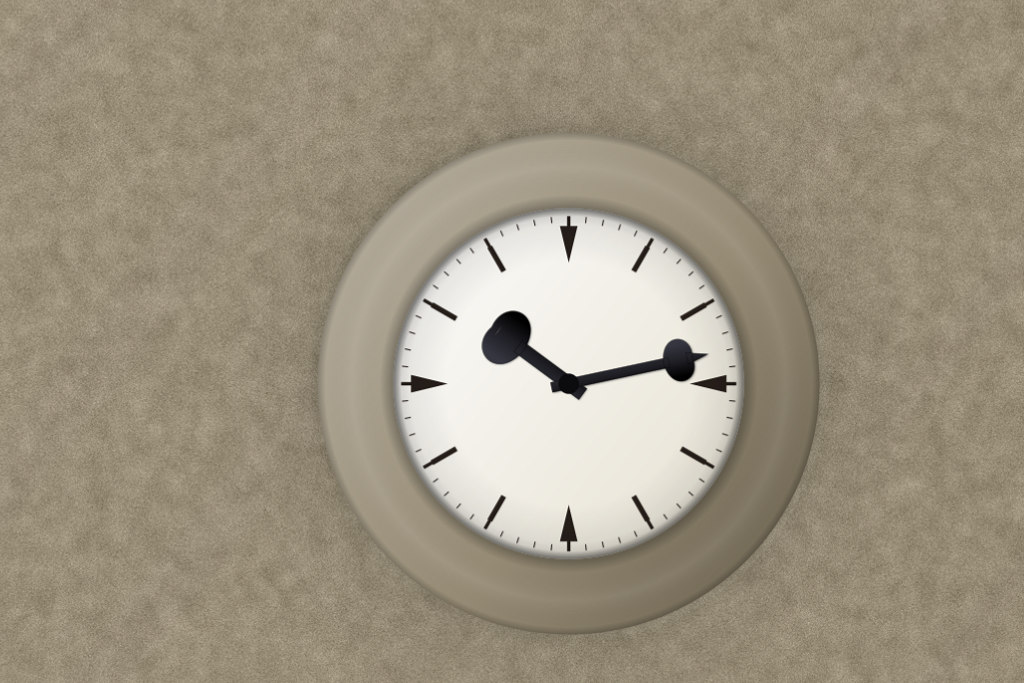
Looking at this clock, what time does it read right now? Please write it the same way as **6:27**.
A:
**10:13**
